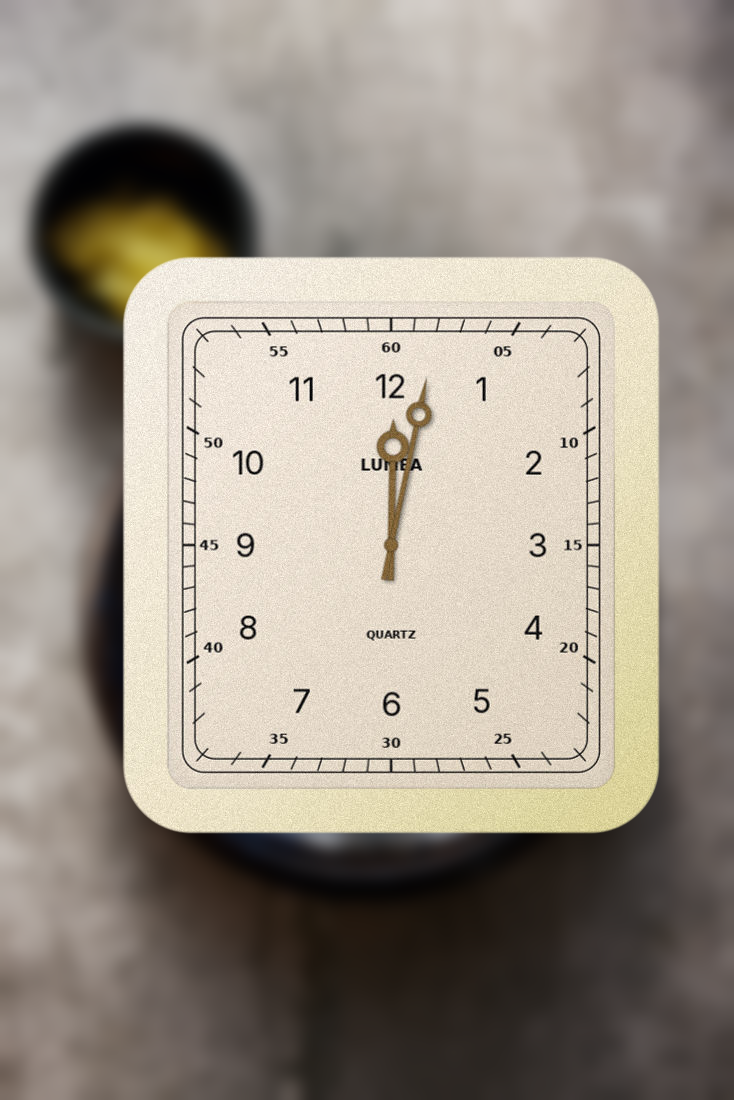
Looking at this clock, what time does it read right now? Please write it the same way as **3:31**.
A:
**12:02**
